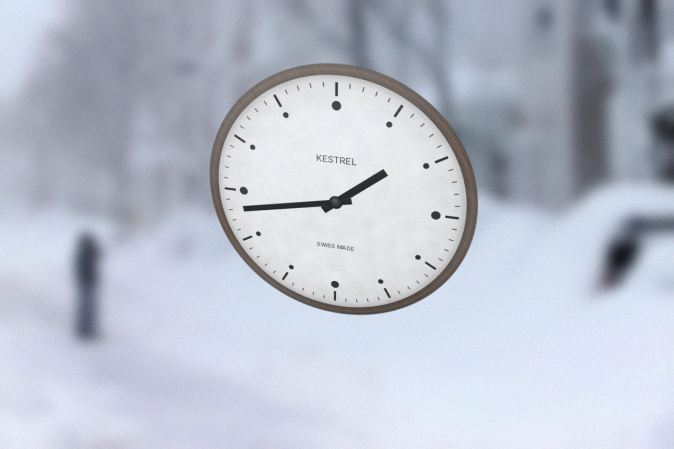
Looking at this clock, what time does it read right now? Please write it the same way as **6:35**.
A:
**1:43**
